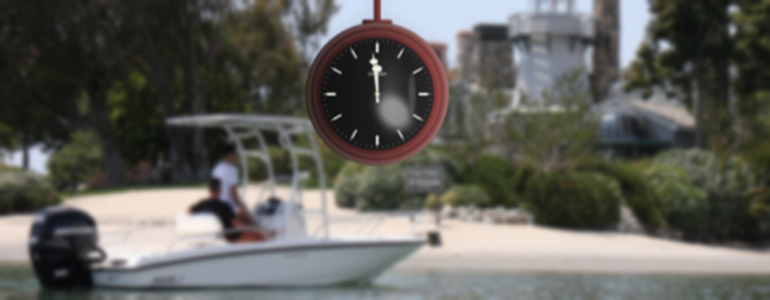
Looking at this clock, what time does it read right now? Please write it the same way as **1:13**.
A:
**11:59**
